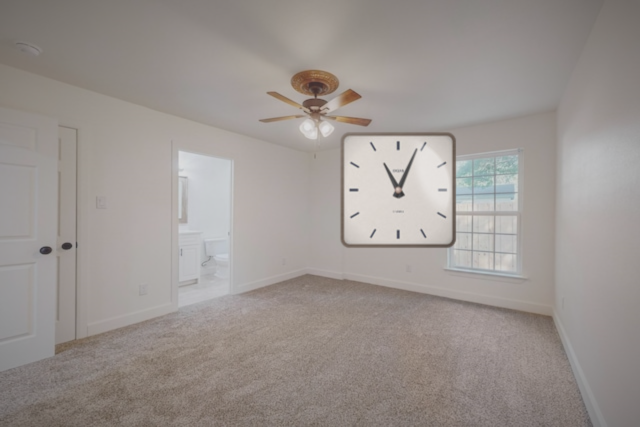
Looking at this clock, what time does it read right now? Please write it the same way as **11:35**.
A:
**11:04**
